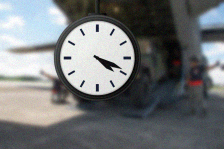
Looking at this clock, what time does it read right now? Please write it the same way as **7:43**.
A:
**4:19**
